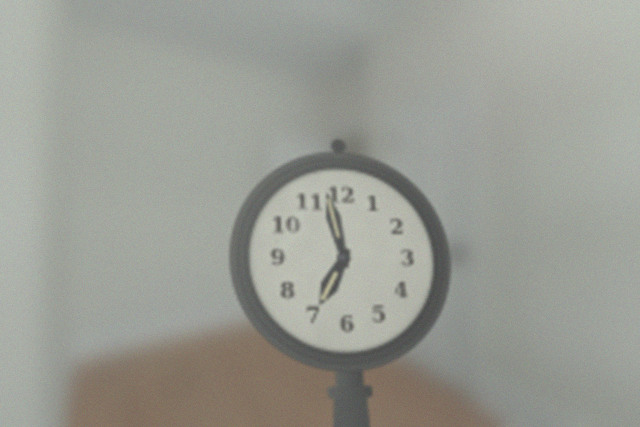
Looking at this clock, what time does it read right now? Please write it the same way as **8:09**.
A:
**6:58**
